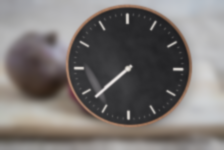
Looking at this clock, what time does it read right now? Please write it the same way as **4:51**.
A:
**7:38**
